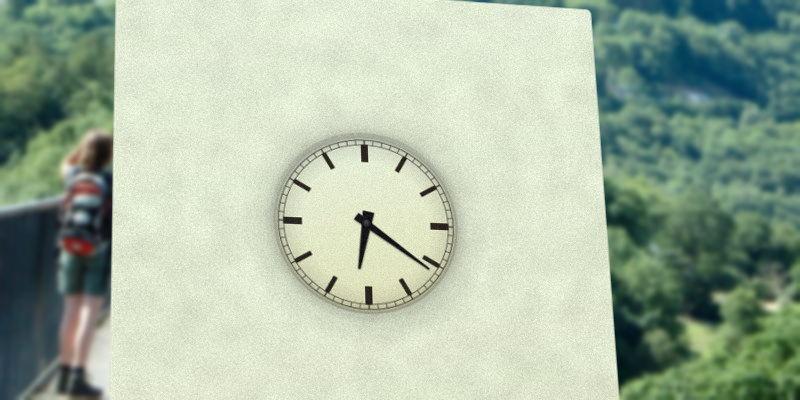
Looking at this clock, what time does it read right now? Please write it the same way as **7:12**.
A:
**6:21**
